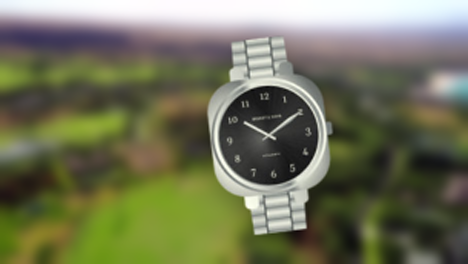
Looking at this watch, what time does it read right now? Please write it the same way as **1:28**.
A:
**10:10**
